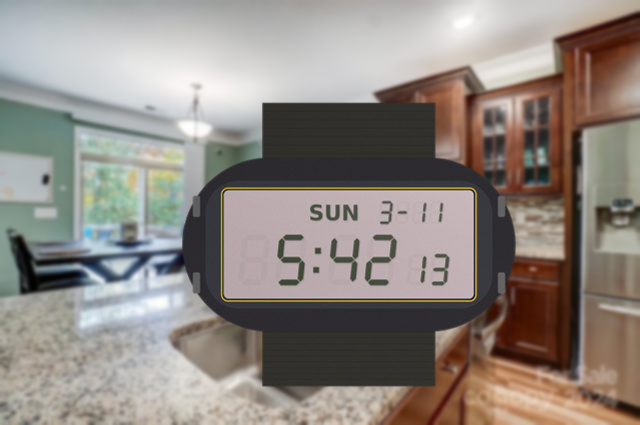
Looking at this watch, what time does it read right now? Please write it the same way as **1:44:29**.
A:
**5:42:13**
